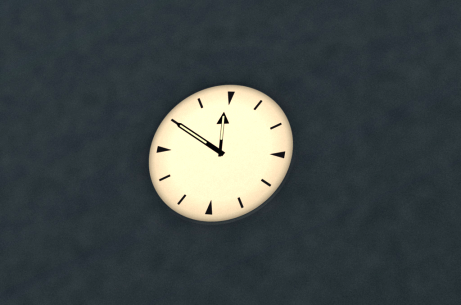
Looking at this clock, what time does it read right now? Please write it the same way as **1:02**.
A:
**11:50**
